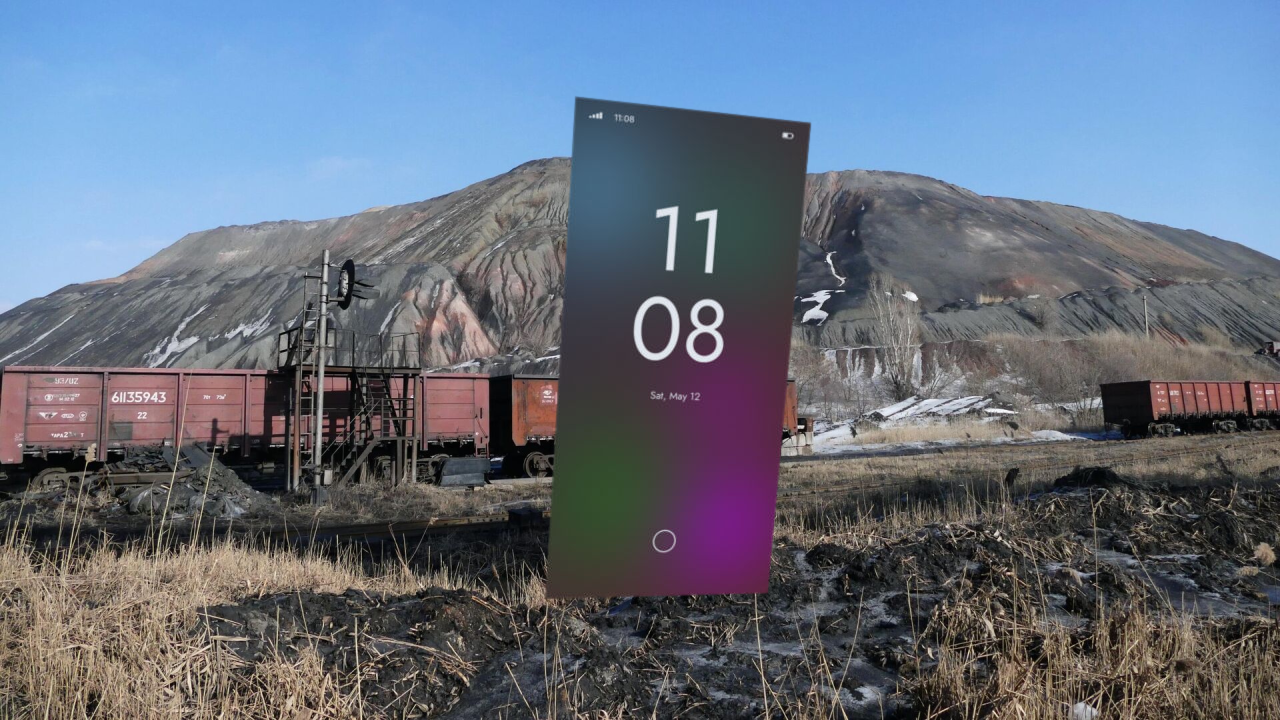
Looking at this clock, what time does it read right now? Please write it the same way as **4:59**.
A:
**11:08**
